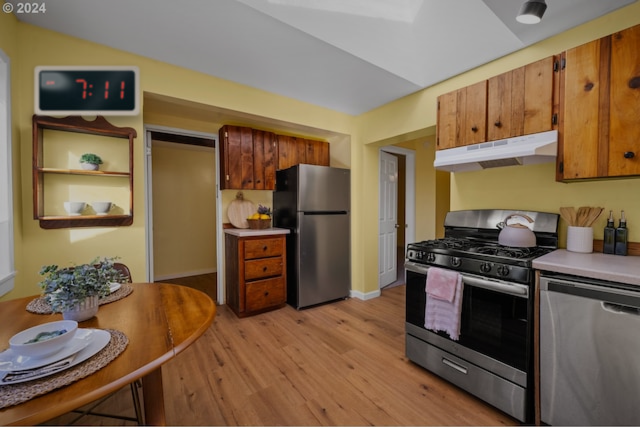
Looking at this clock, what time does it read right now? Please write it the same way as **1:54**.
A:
**7:11**
